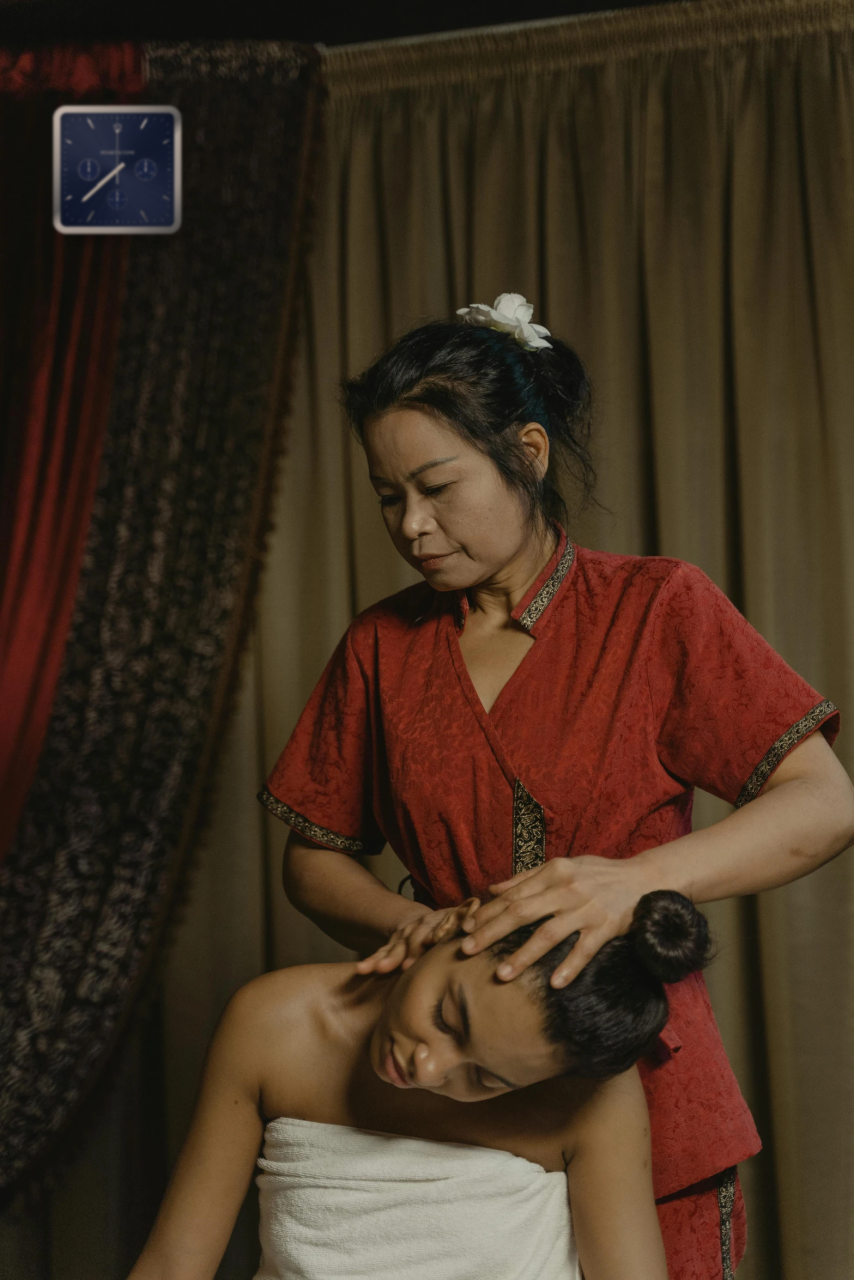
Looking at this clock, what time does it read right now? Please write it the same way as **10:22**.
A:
**7:38**
